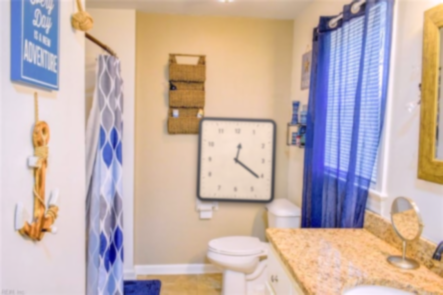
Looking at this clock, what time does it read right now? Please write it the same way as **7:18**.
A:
**12:21**
